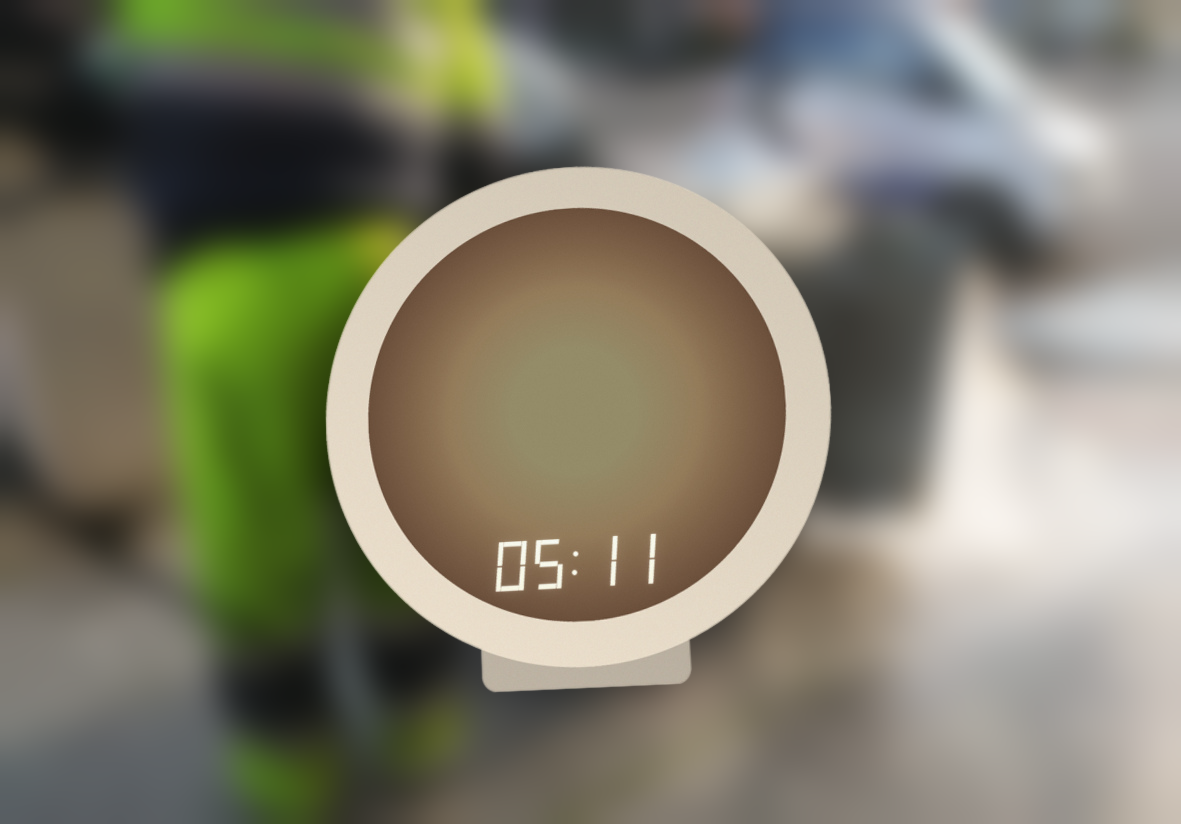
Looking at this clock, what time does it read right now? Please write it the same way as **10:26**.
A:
**5:11**
